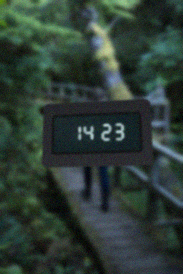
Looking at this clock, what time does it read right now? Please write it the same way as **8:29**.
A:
**14:23**
